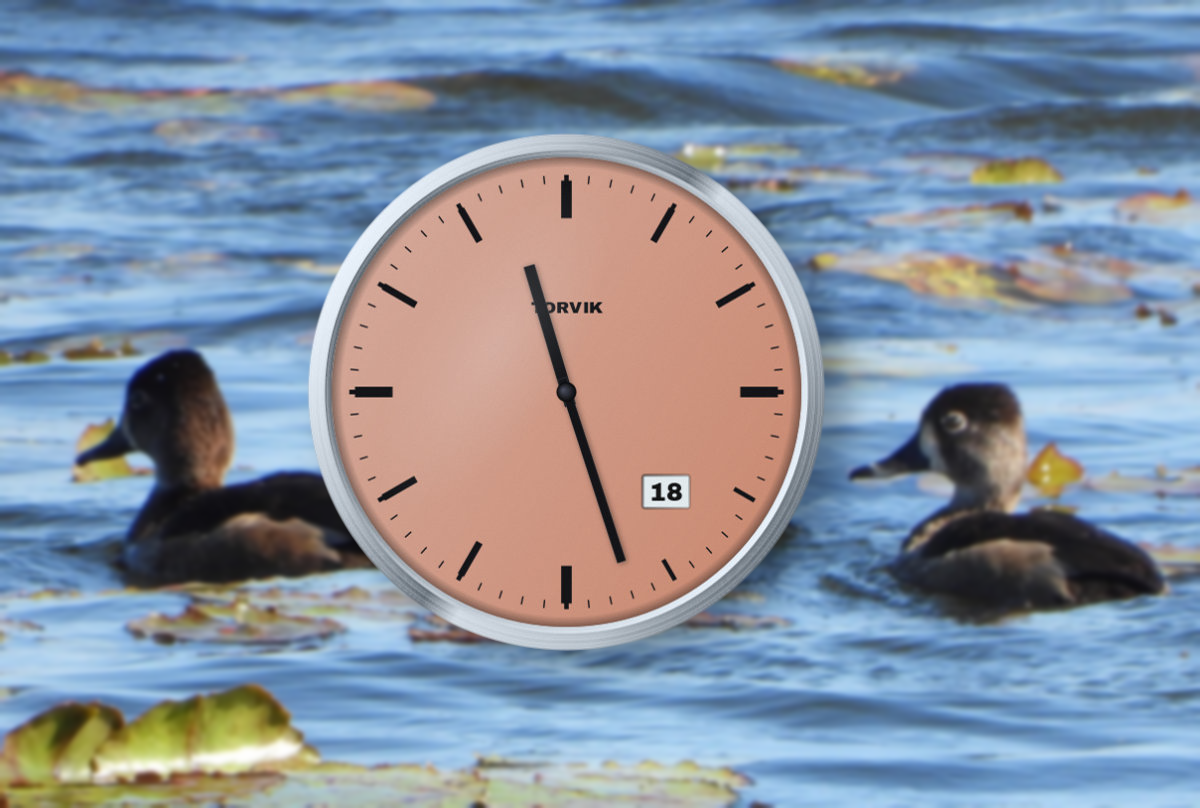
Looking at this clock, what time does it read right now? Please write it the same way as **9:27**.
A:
**11:27**
